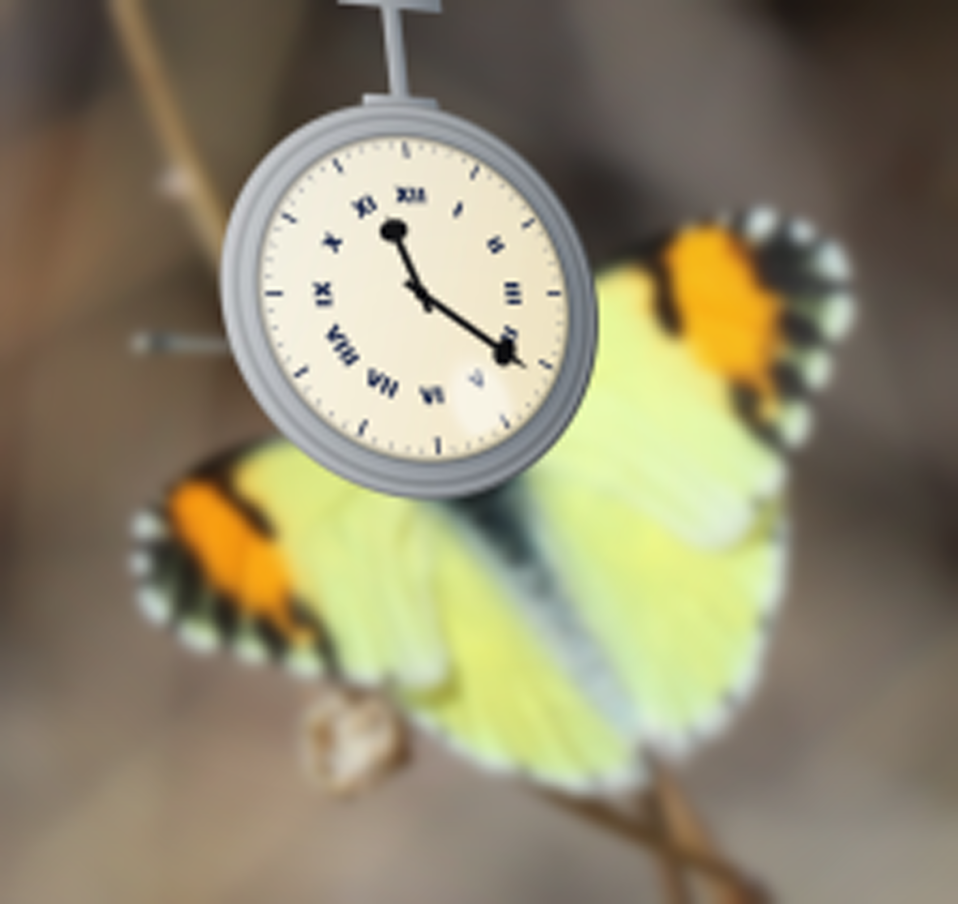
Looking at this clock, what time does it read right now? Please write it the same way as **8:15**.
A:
**11:21**
